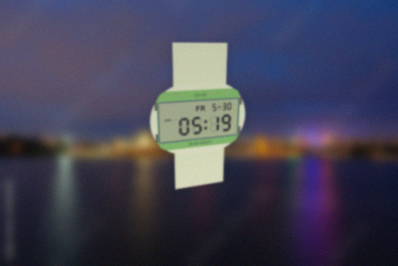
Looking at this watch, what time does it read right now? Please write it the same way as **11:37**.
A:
**5:19**
